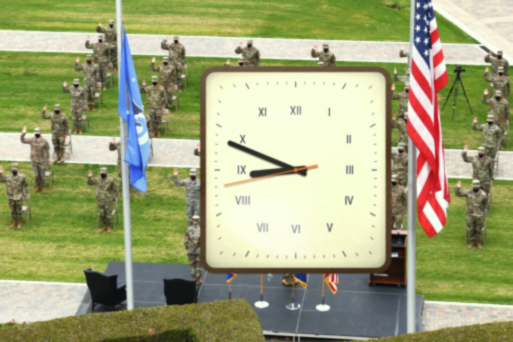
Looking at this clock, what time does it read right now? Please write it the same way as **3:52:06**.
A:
**8:48:43**
